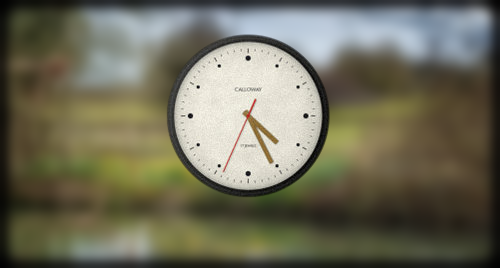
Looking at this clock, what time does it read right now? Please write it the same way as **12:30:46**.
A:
**4:25:34**
